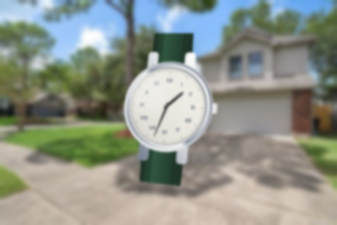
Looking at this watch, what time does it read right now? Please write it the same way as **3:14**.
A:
**1:33**
